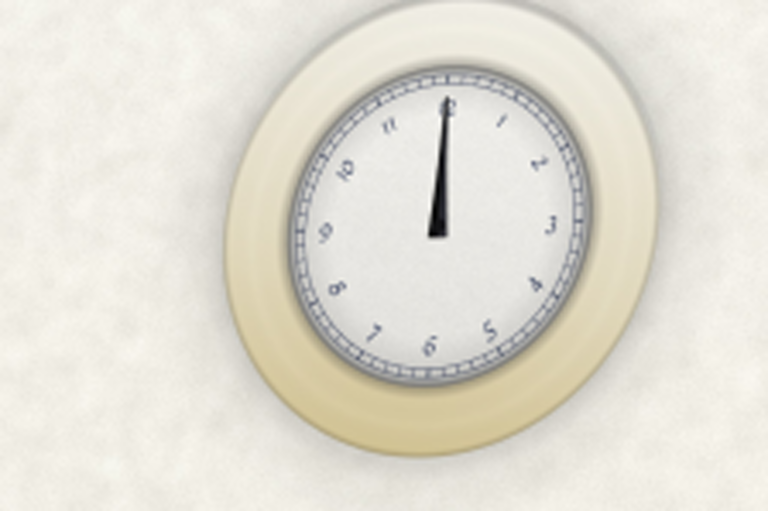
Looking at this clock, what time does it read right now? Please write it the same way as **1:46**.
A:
**12:00**
